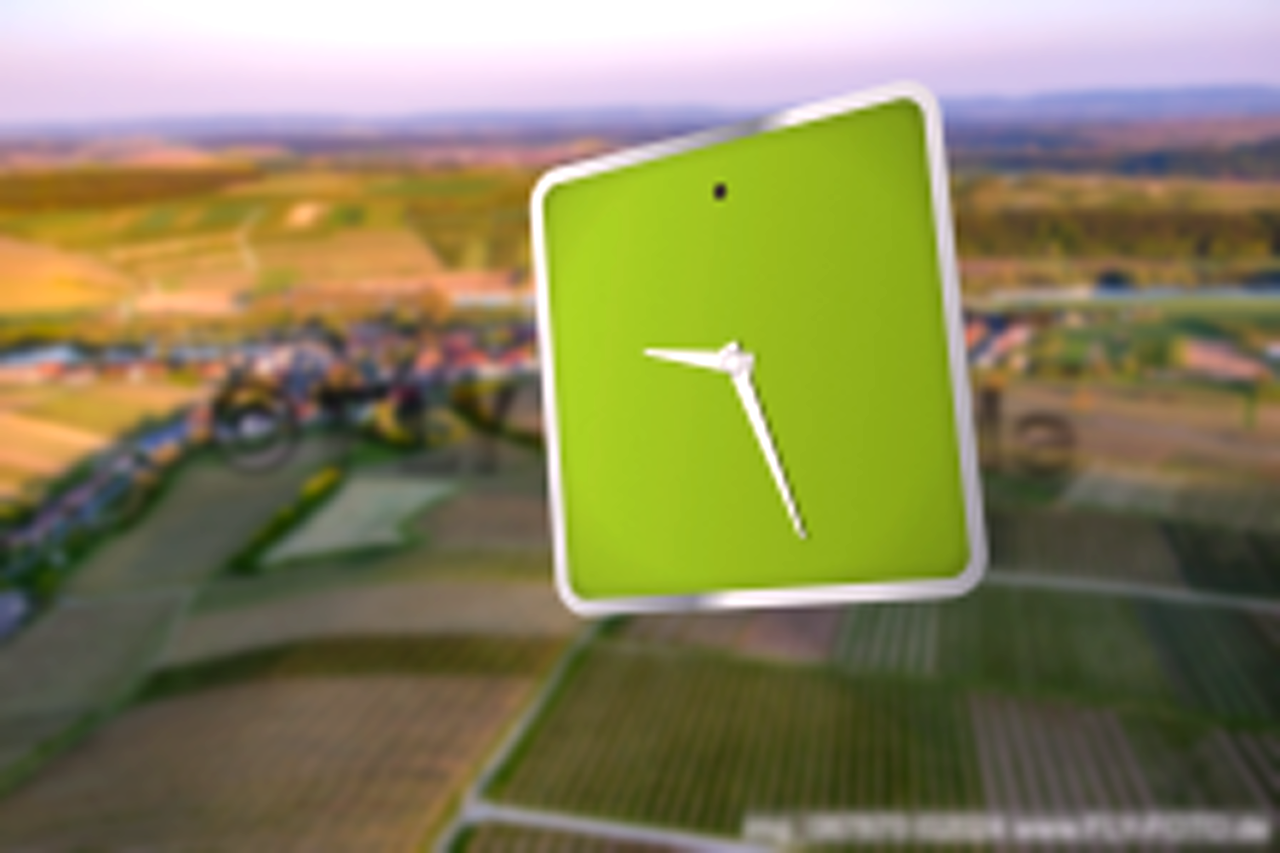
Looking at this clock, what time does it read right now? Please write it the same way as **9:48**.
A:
**9:27**
